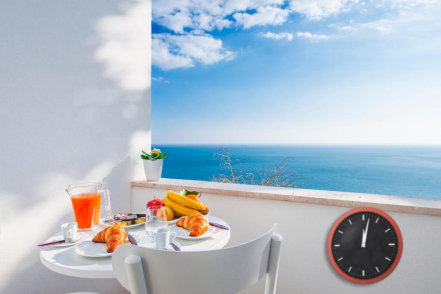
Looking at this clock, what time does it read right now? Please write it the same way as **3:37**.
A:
**12:02**
